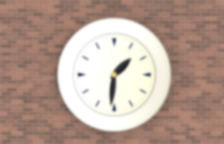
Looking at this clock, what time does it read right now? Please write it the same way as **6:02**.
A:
**1:31**
